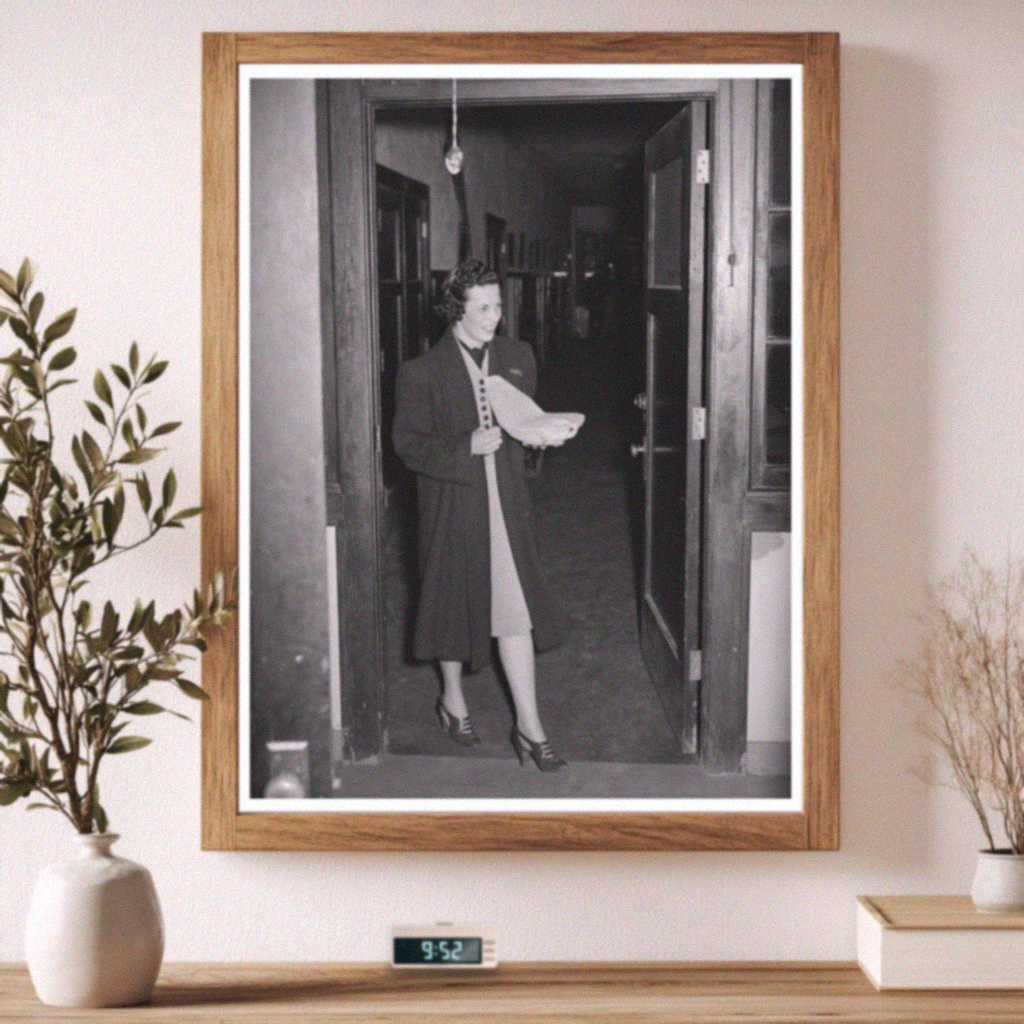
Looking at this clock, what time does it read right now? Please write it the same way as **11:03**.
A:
**9:52**
